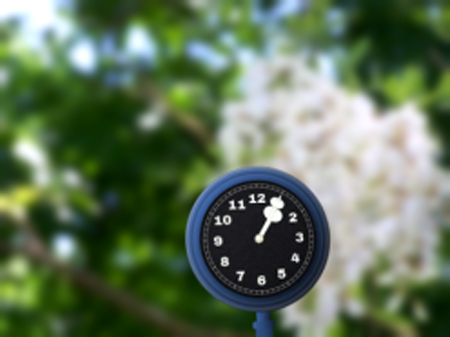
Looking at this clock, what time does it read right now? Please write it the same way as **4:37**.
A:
**1:05**
